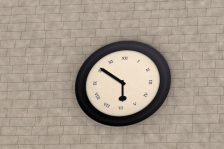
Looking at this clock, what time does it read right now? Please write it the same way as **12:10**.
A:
**5:51**
